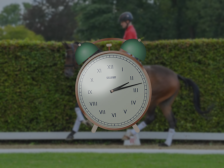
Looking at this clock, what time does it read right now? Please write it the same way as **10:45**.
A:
**2:13**
